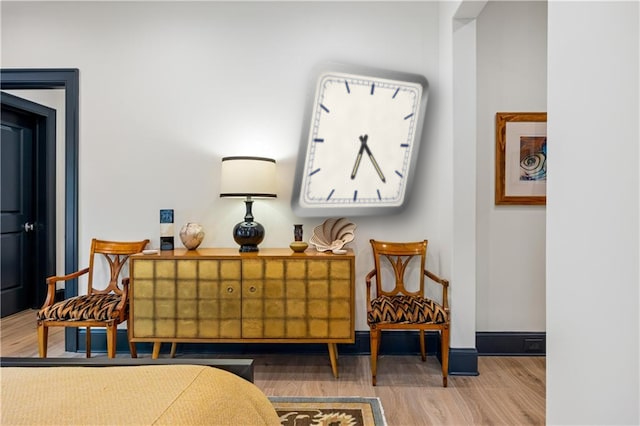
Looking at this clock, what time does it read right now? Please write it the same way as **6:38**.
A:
**6:23**
